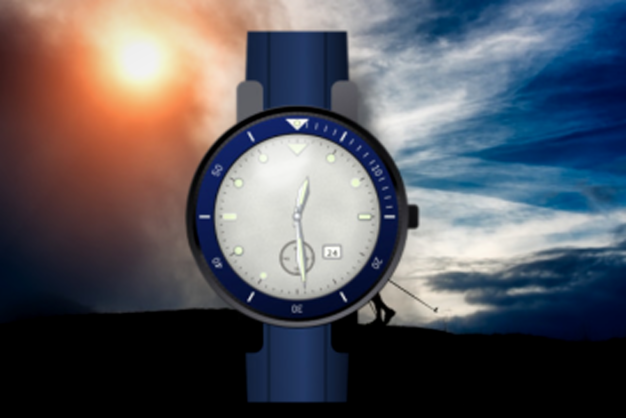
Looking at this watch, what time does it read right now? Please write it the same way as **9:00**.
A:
**12:29**
